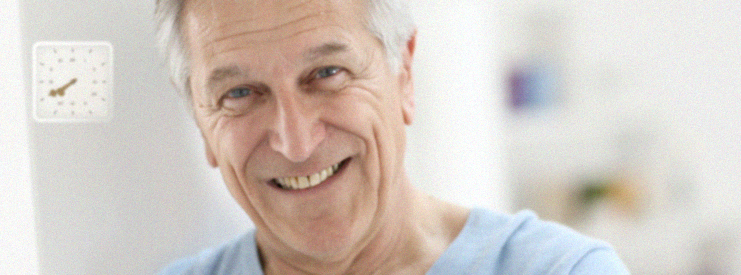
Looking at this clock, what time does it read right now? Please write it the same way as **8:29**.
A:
**7:40**
